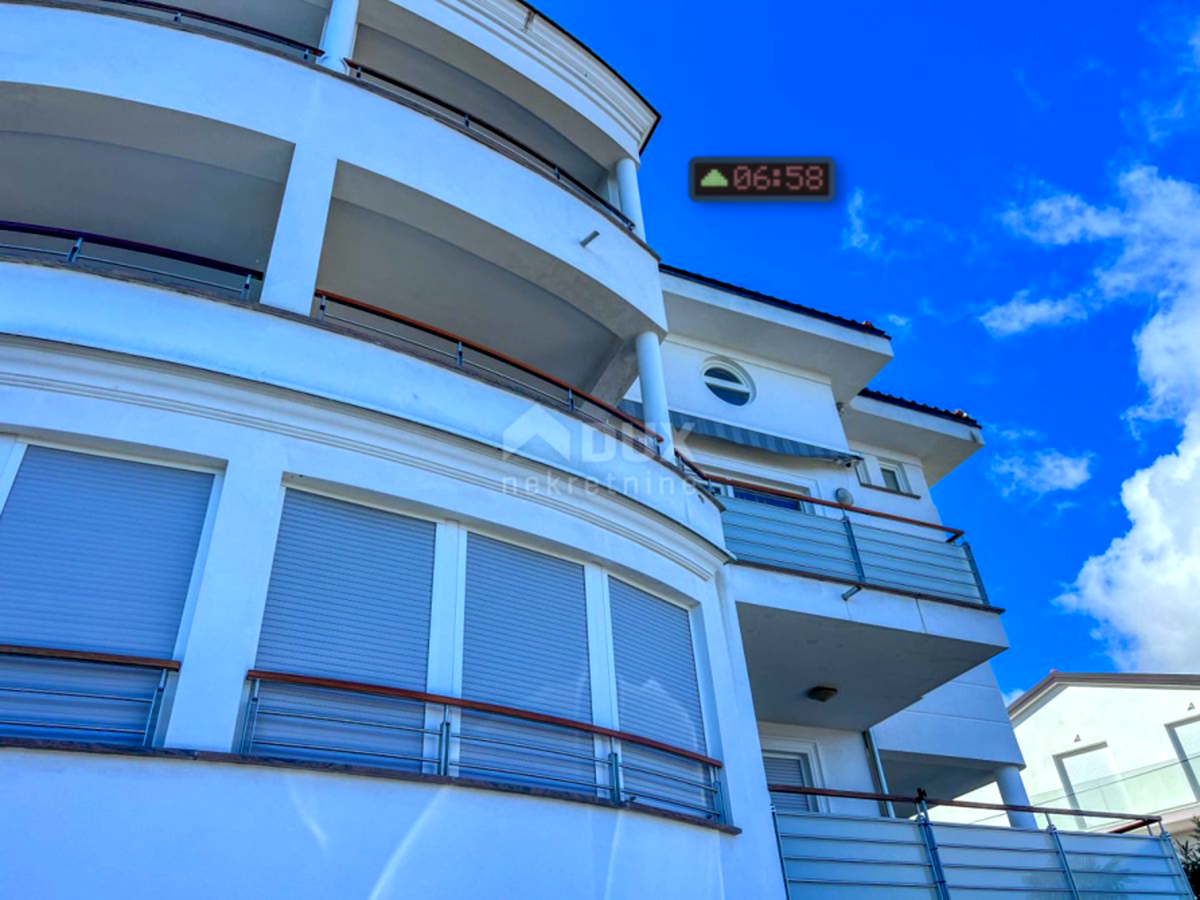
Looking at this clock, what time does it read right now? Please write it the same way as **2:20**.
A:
**6:58**
